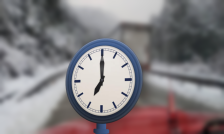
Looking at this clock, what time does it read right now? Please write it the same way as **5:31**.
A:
**7:00**
